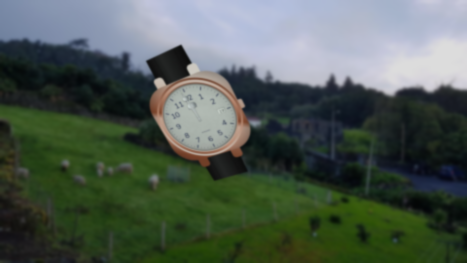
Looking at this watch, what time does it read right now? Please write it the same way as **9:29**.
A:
**11:59**
